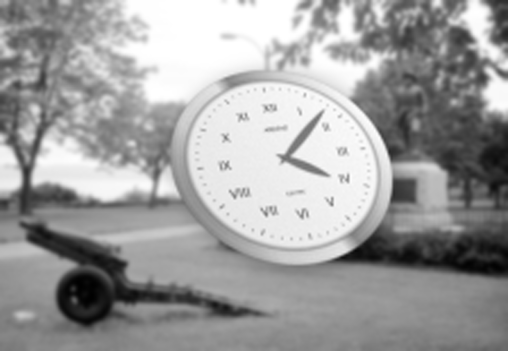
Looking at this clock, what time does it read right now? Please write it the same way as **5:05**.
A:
**4:08**
